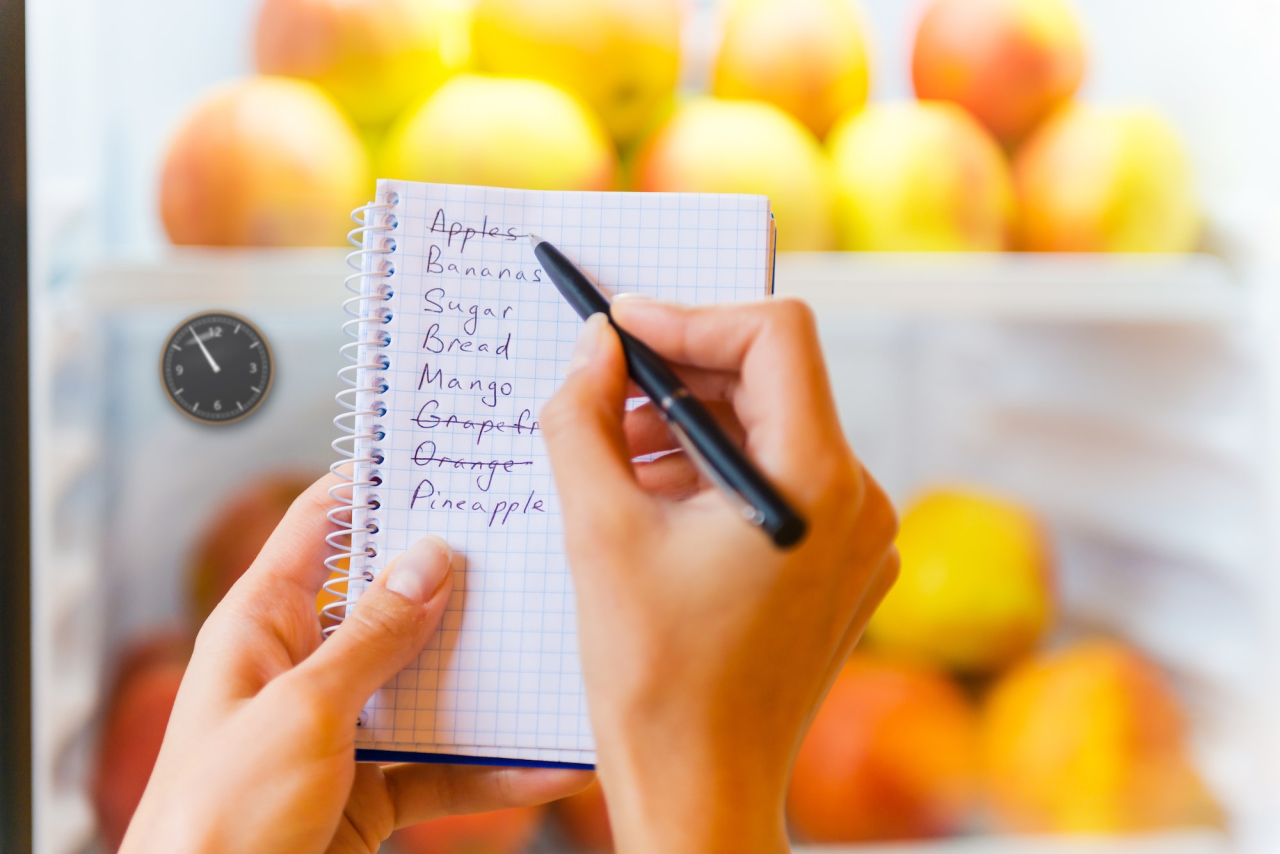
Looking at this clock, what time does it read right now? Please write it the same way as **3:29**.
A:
**10:55**
